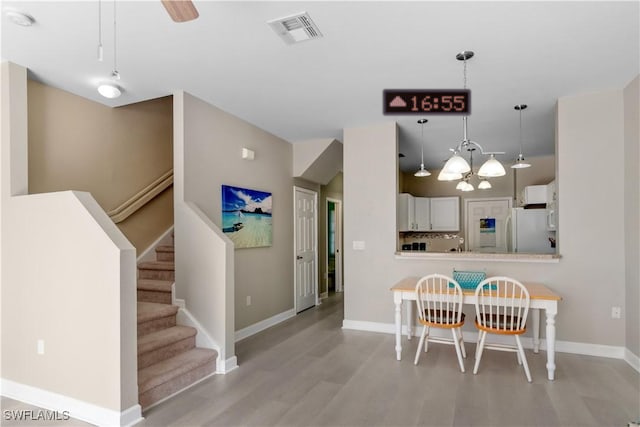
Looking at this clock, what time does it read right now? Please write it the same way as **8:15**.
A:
**16:55**
